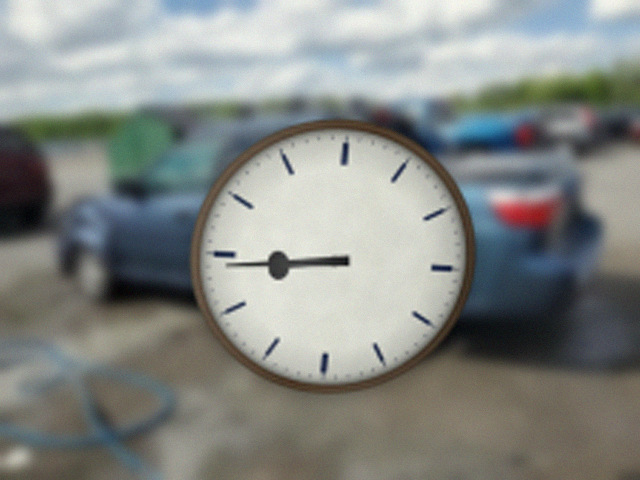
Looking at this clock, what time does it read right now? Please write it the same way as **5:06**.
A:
**8:44**
